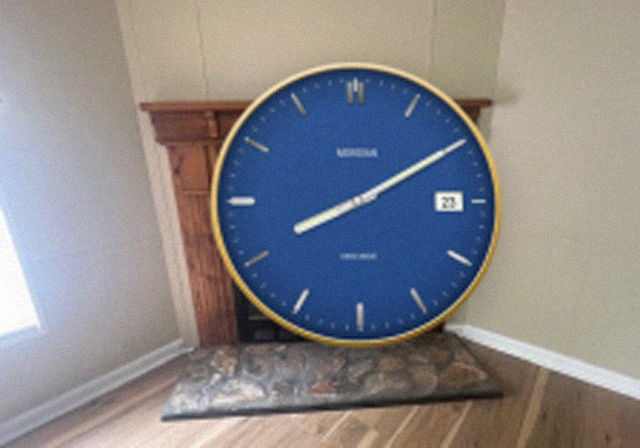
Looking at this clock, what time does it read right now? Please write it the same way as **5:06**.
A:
**8:10**
